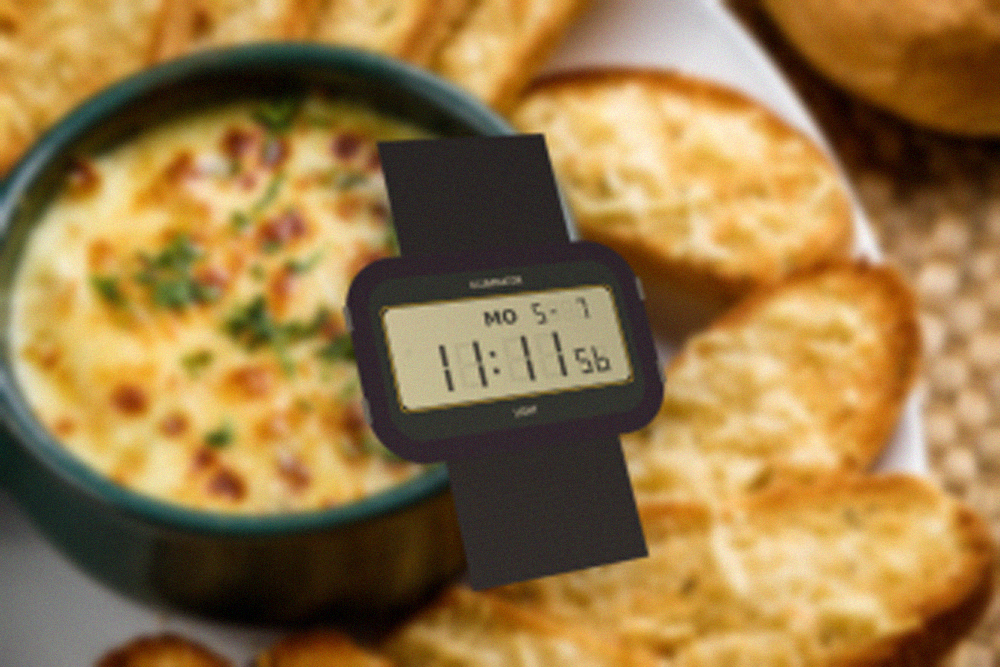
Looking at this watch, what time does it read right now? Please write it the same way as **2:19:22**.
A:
**11:11:56**
